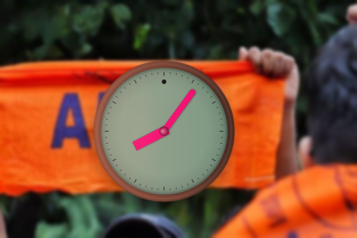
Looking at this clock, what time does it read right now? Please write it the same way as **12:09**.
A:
**8:06**
